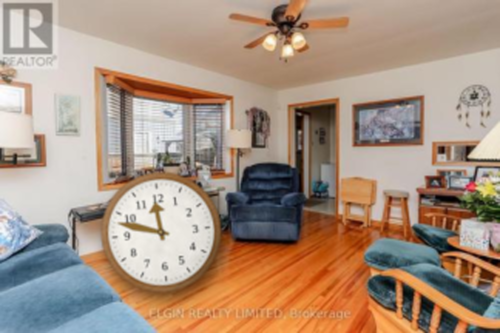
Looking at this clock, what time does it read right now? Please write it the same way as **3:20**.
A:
**11:48**
